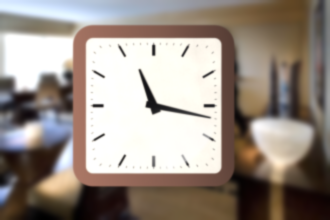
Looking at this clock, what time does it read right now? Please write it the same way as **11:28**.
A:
**11:17**
